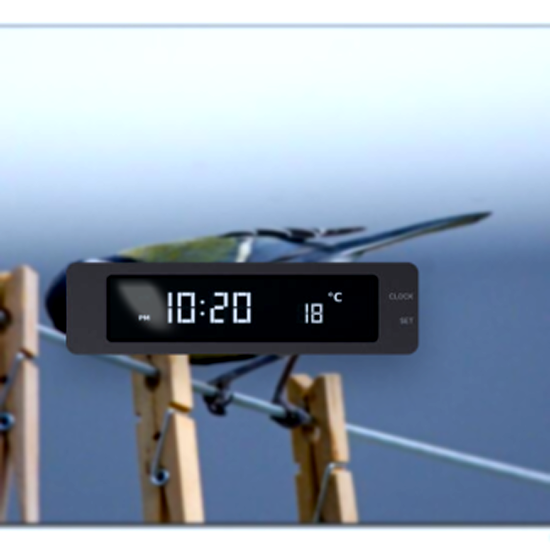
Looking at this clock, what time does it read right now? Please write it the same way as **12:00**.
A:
**10:20**
